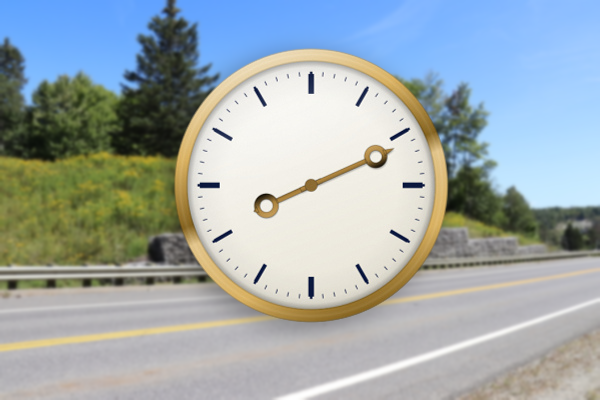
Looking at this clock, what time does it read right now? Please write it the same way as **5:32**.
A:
**8:11**
